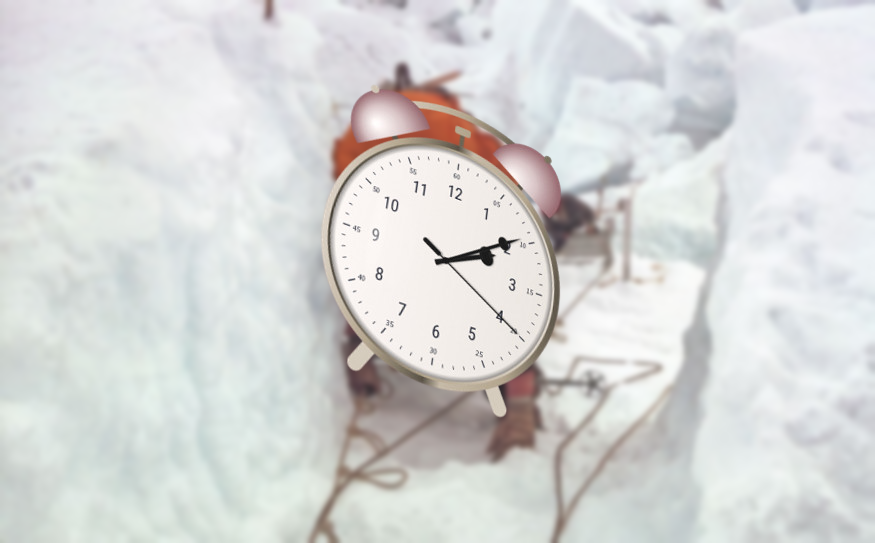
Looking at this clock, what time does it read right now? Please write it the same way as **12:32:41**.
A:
**2:09:20**
